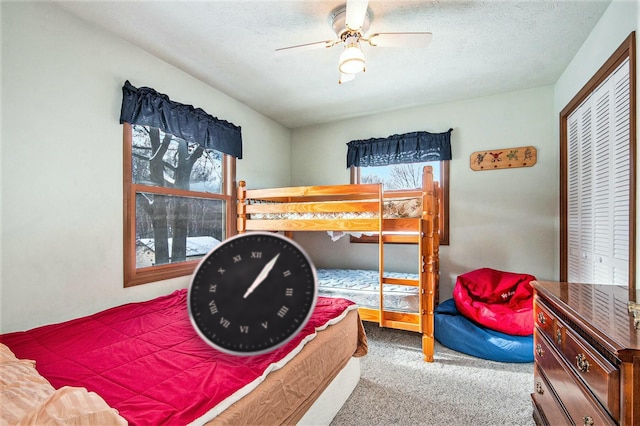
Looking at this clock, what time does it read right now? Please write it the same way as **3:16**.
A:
**1:05**
